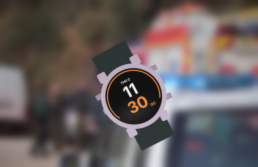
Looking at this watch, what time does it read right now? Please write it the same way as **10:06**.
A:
**11:30**
